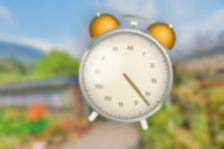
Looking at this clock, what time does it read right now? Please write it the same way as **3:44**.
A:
**4:22**
